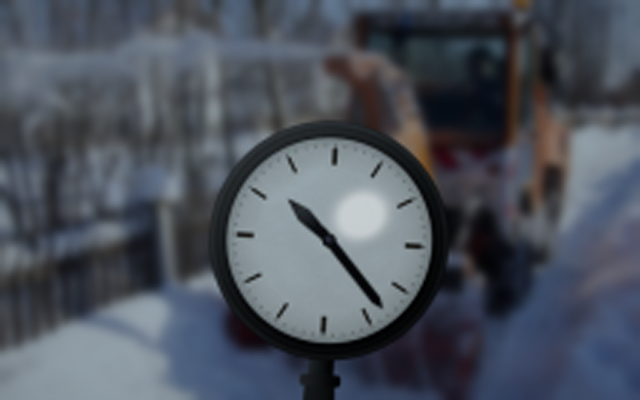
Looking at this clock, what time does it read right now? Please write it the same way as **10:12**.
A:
**10:23**
